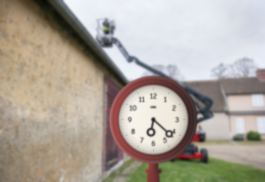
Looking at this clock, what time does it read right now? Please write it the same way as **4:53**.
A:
**6:22**
